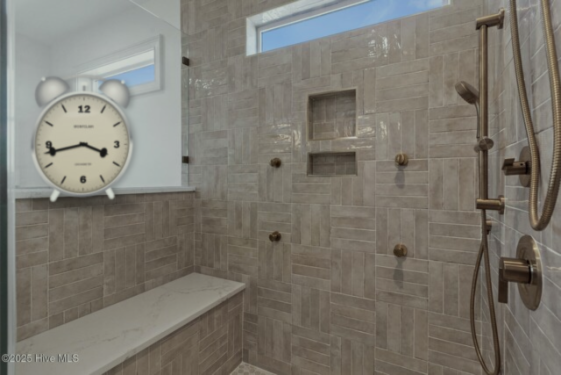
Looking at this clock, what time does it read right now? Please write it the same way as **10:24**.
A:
**3:43**
